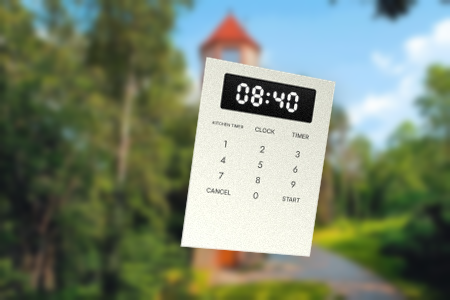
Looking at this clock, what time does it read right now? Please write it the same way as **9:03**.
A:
**8:40**
